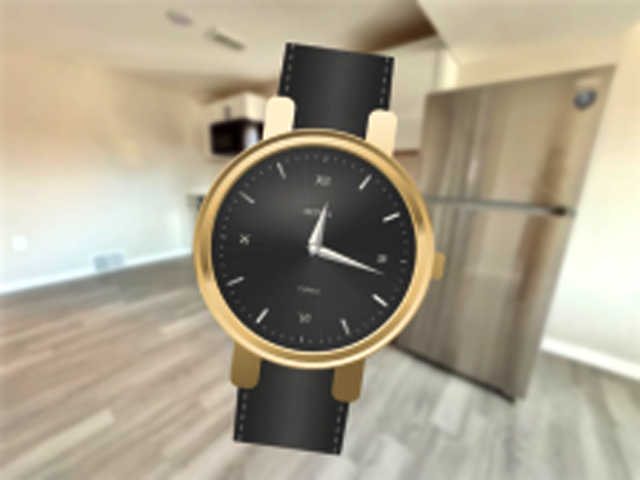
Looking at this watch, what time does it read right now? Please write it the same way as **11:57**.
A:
**12:17**
